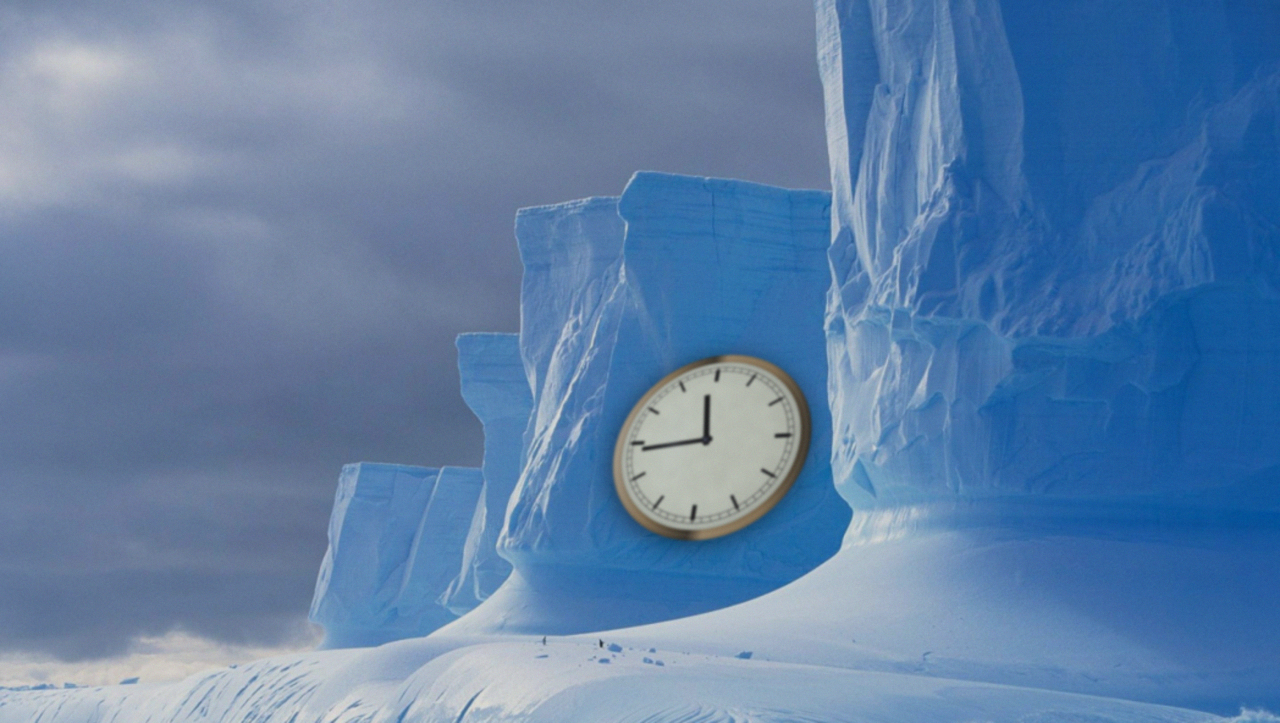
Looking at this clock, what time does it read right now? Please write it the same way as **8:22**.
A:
**11:44**
